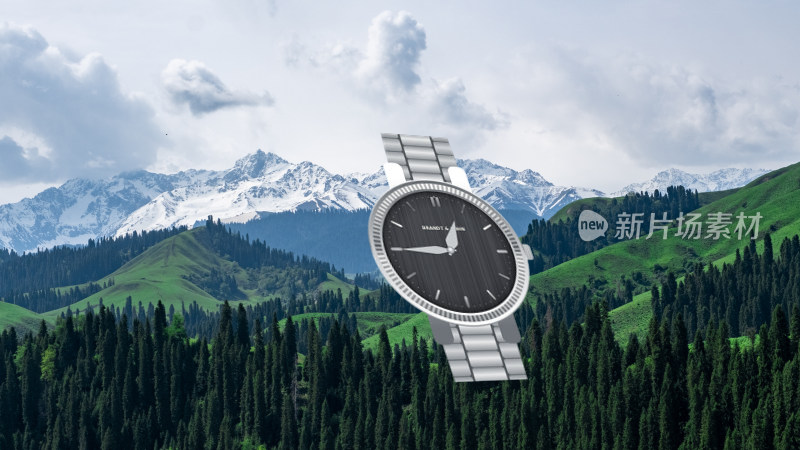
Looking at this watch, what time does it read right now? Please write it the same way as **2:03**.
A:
**12:45**
